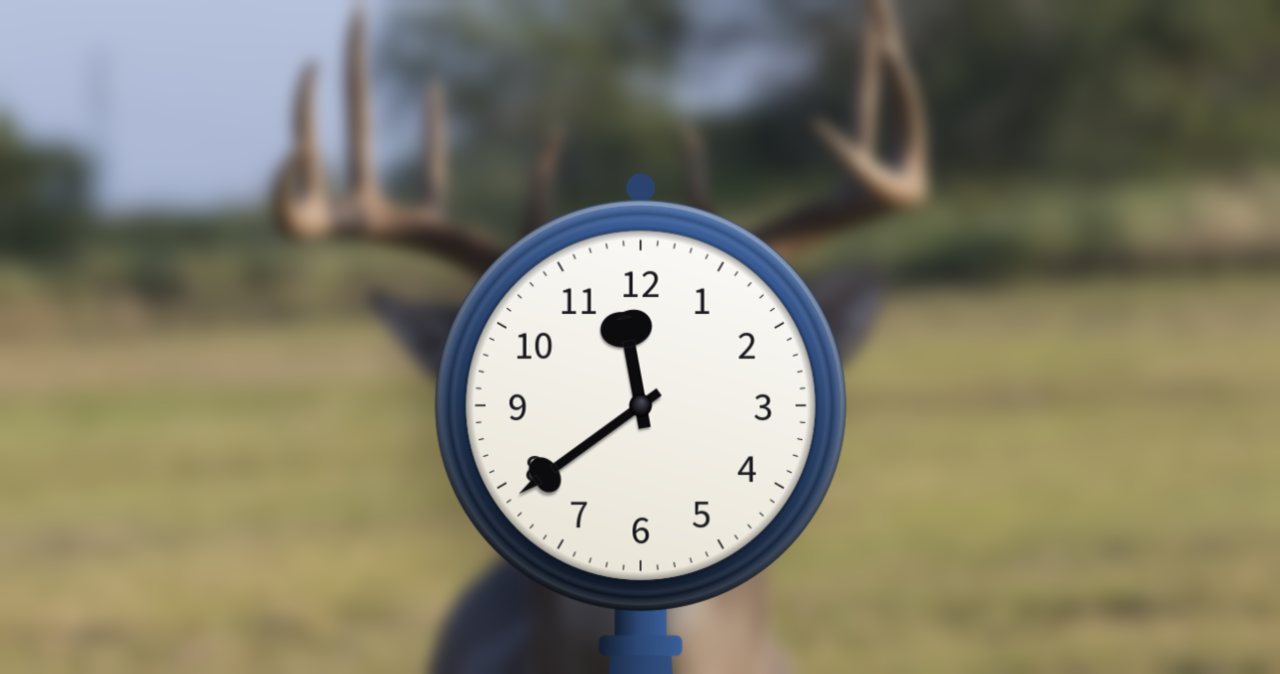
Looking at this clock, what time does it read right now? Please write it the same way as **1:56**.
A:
**11:39**
